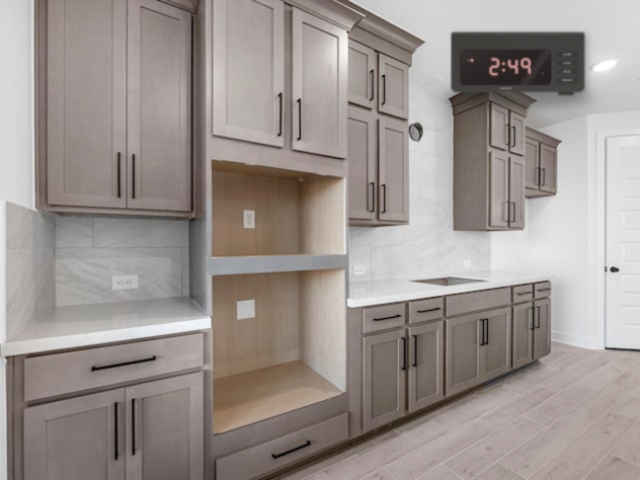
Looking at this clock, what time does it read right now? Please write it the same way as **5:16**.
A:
**2:49**
